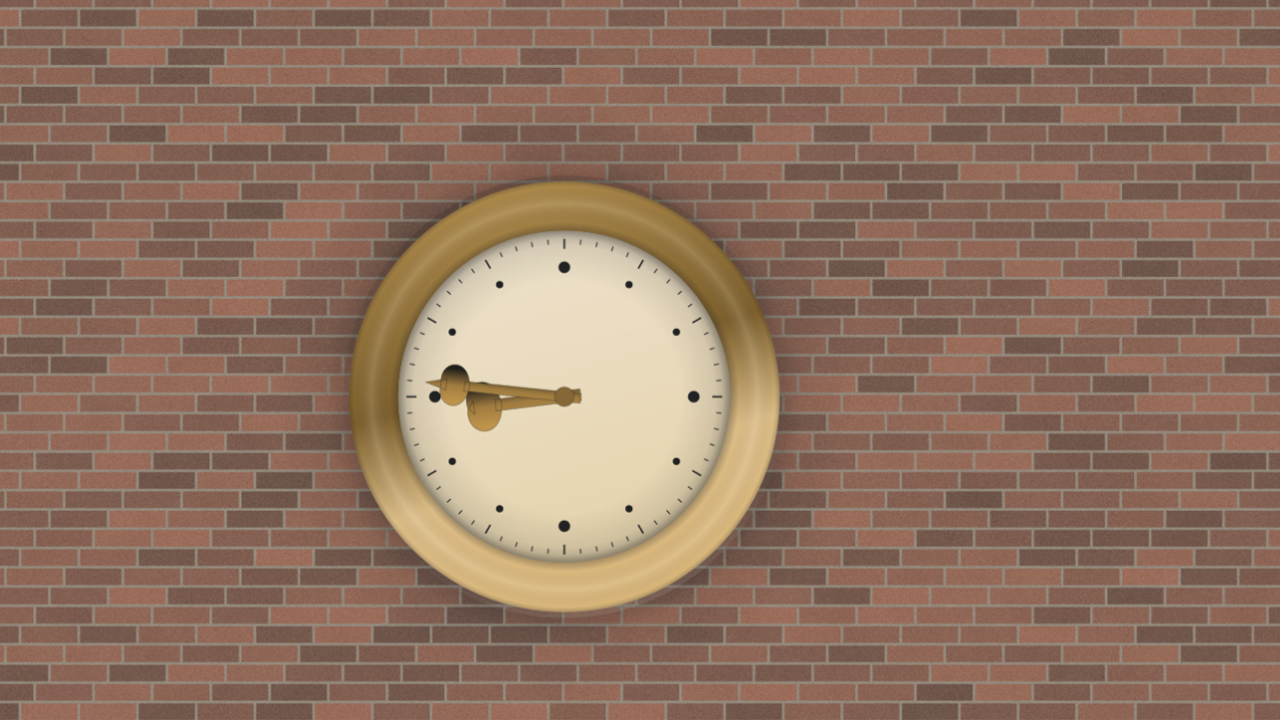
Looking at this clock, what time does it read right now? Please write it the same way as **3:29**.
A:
**8:46**
